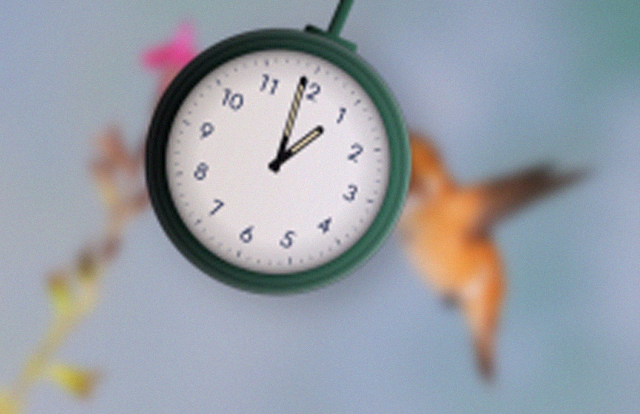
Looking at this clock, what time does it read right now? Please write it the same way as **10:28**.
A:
**12:59**
